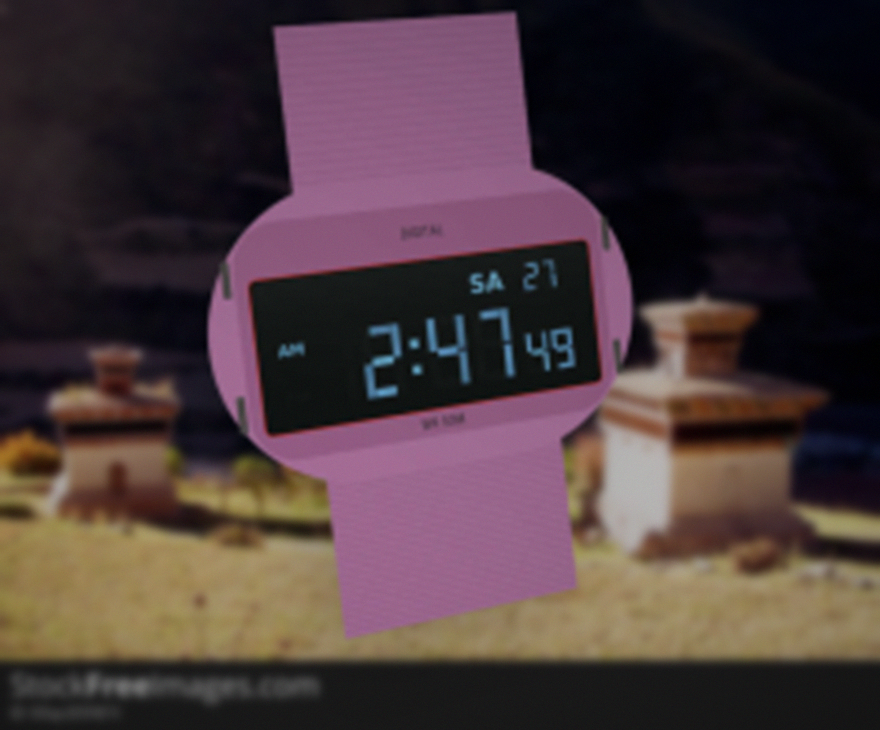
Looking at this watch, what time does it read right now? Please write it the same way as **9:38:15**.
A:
**2:47:49**
